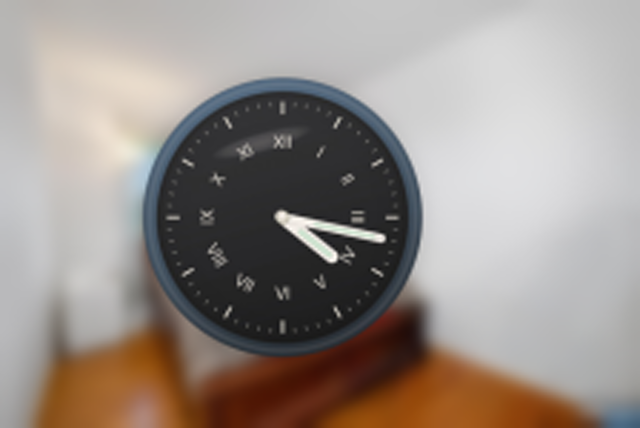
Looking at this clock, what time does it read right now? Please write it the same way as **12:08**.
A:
**4:17**
